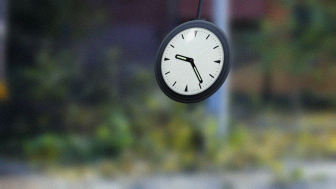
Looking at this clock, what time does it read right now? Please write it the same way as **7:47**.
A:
**9:24**
